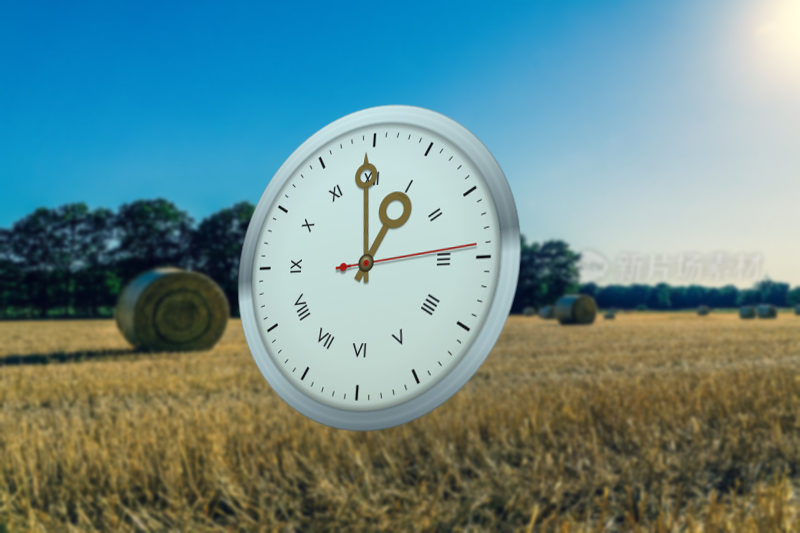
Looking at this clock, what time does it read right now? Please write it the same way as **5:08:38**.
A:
**12:59:14**
